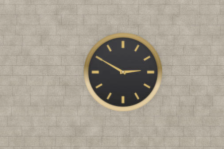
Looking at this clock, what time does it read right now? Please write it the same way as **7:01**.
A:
**2:50**
